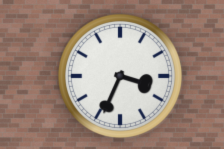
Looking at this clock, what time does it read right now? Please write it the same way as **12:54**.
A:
**3:34**
